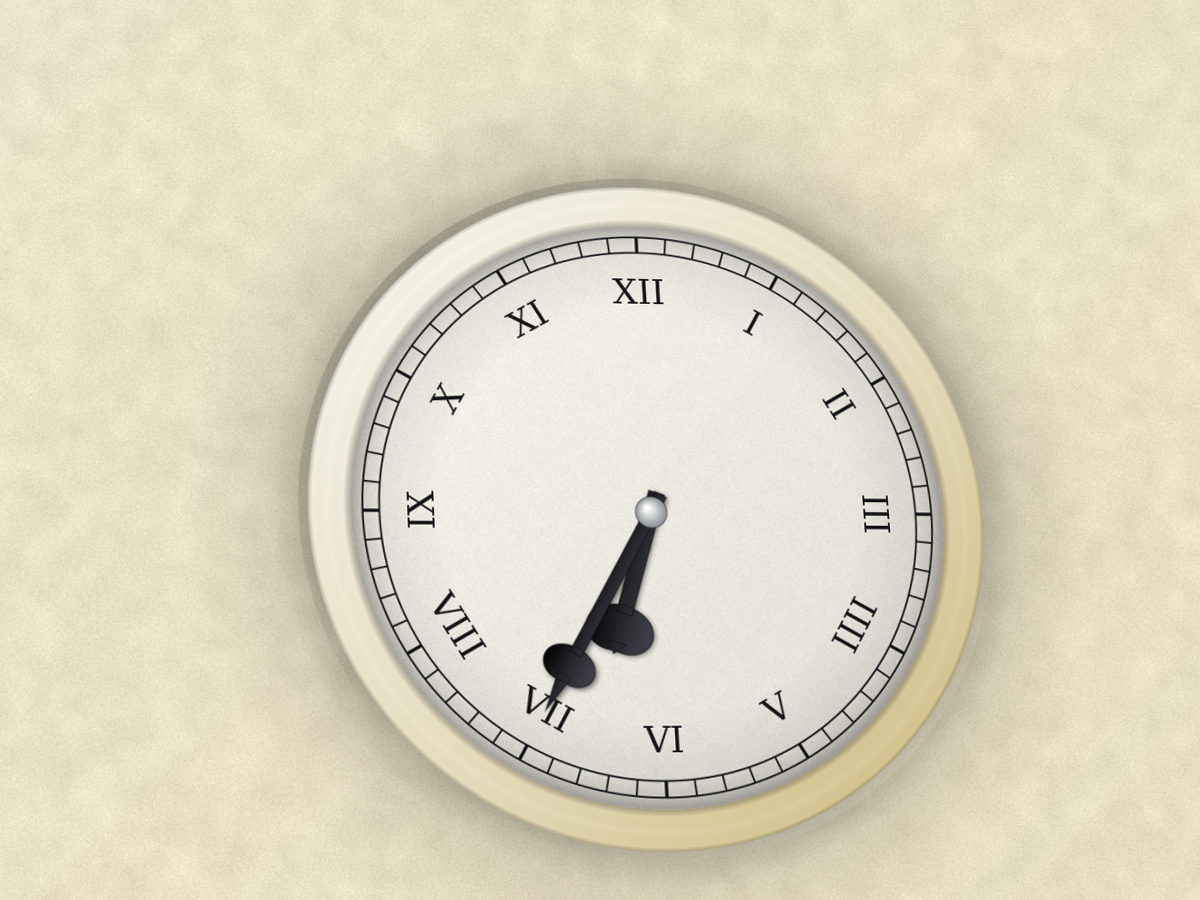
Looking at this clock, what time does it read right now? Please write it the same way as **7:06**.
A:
**6:35**
